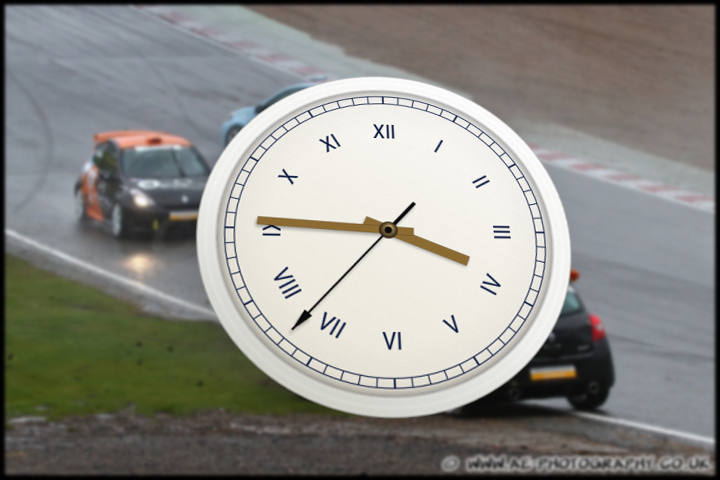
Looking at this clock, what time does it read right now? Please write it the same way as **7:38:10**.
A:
**3:45:37**
